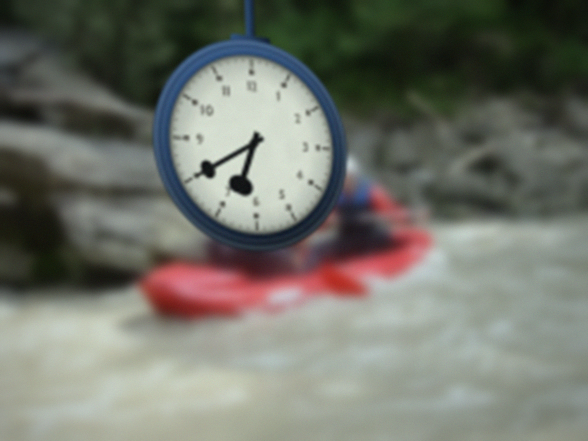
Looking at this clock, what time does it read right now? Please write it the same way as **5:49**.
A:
**6:40**
